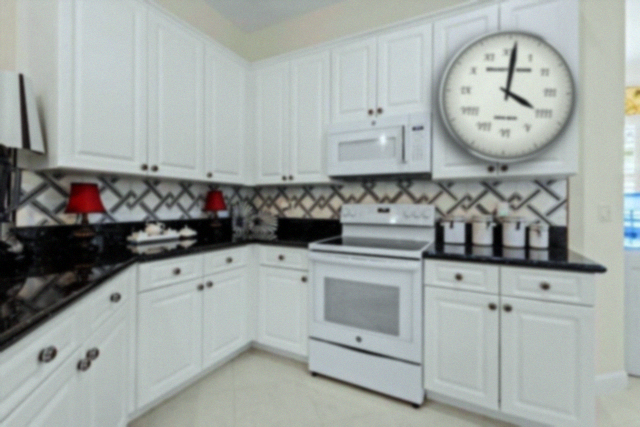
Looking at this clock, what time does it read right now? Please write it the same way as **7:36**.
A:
**4:01**
